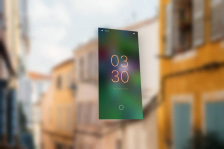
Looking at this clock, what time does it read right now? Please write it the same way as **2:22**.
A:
**3:30**
